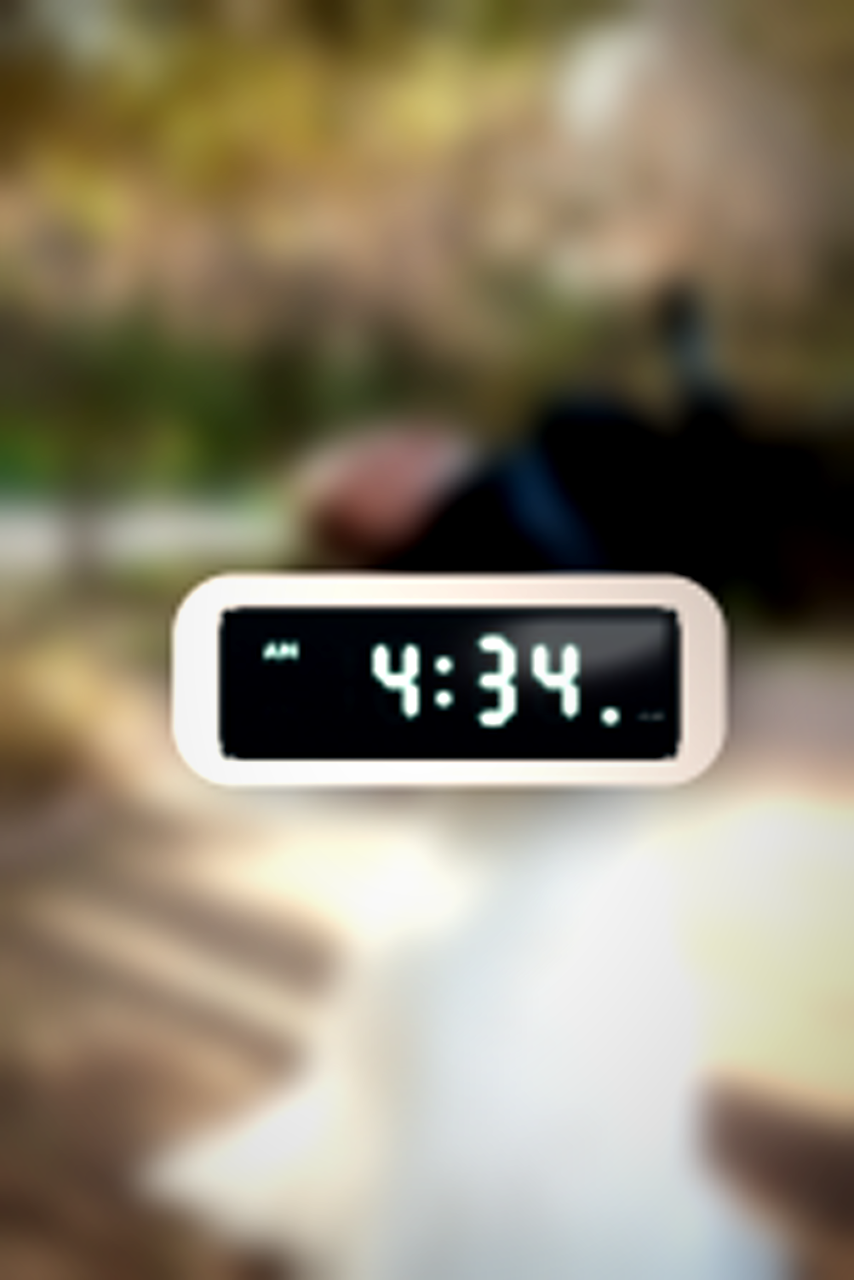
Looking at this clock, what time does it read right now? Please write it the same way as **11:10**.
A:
**4:34**
